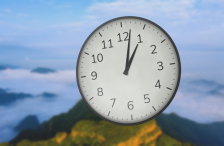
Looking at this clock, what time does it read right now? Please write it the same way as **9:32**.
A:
**1:02**
